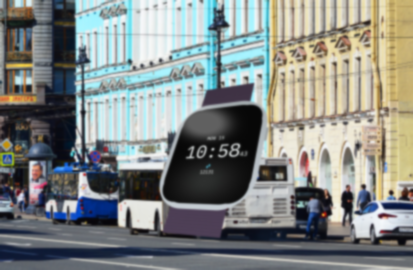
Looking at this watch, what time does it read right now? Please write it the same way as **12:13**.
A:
**10:58**
